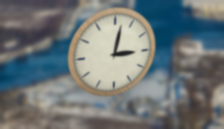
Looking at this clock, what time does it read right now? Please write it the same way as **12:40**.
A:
**3:02**
